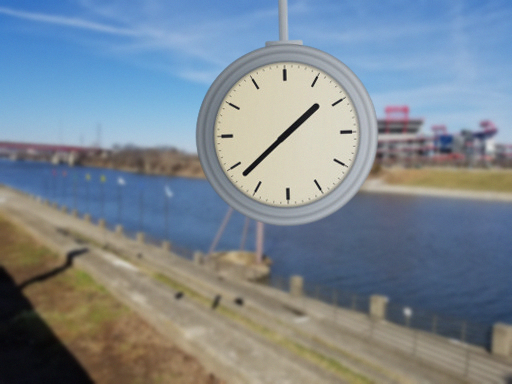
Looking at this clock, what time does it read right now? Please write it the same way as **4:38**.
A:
**1:38**
